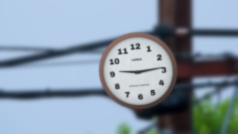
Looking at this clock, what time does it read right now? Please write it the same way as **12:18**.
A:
**9:14**
